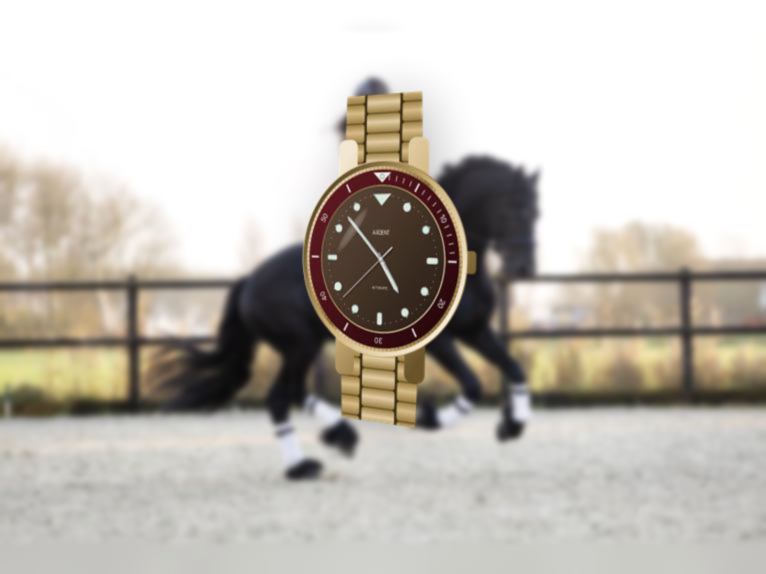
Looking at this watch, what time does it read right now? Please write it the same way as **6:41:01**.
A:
**4:52:38**
